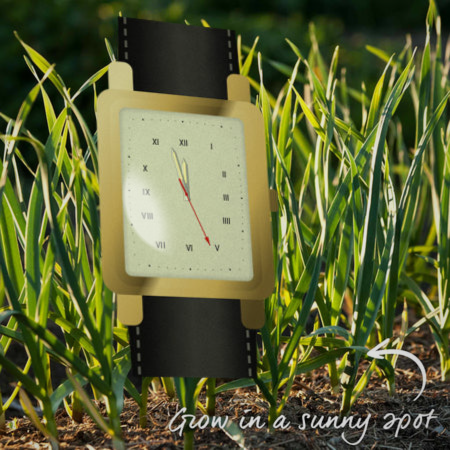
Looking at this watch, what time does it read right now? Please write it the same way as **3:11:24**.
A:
**11:57:26**
